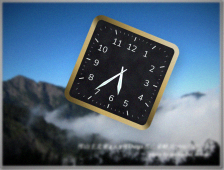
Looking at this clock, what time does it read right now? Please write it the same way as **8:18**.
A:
**5:36**
